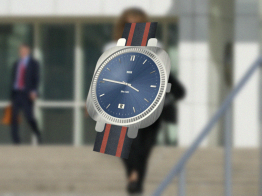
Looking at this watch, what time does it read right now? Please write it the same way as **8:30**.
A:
**3:46**
